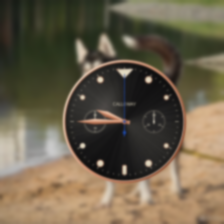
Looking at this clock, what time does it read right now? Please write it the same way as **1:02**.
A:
**9:45**
